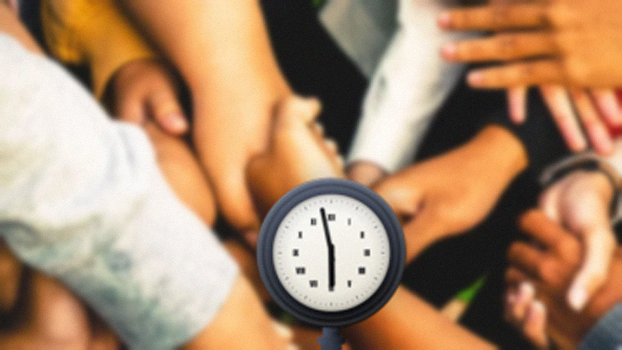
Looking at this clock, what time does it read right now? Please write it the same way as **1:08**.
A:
**5:58**
